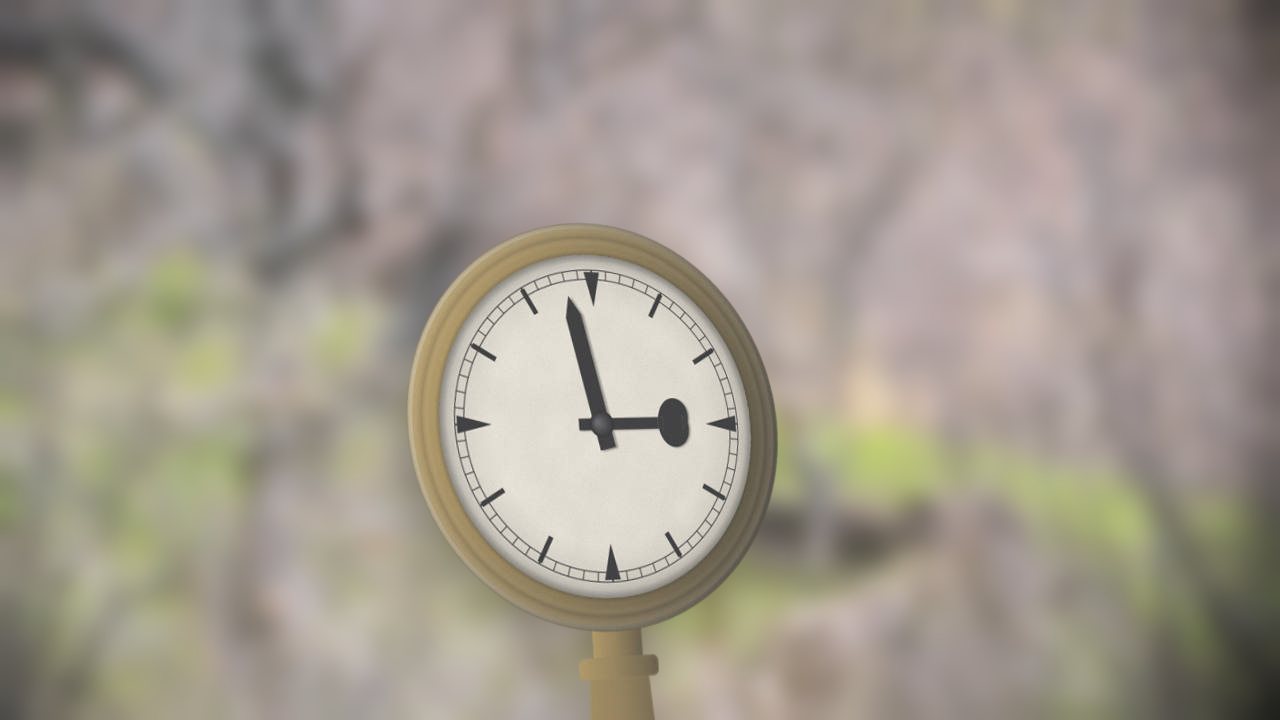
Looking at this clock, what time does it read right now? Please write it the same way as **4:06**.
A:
**2:58**
